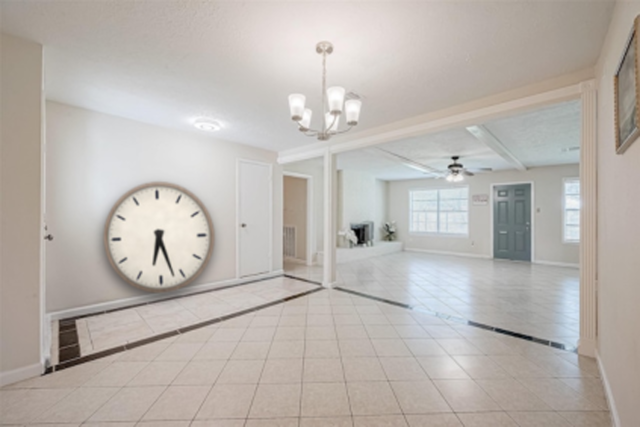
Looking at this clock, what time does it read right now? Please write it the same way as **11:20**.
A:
**6:27**
